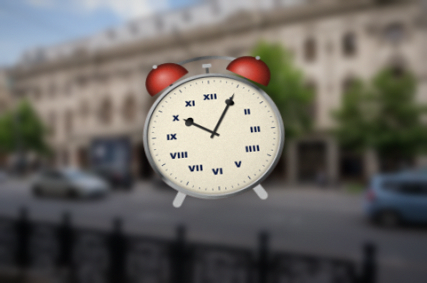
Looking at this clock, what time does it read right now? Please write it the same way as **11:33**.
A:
**10:05**
